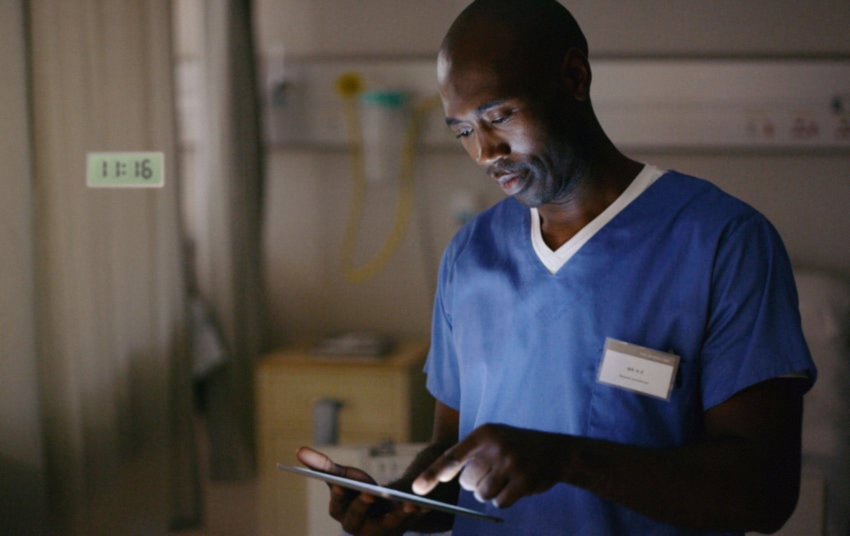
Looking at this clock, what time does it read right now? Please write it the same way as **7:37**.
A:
**11:16**
